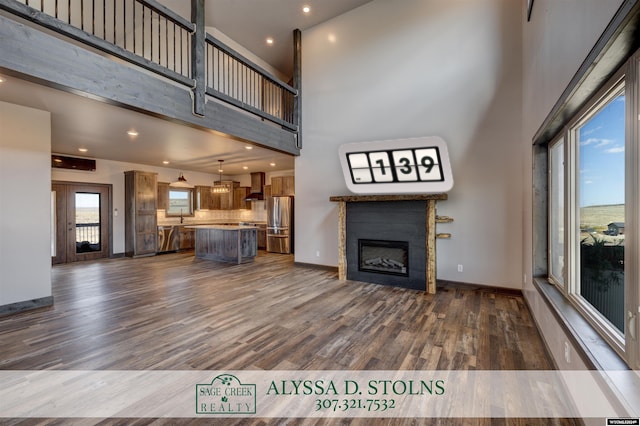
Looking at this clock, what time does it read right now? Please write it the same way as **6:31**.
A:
**1:39**
